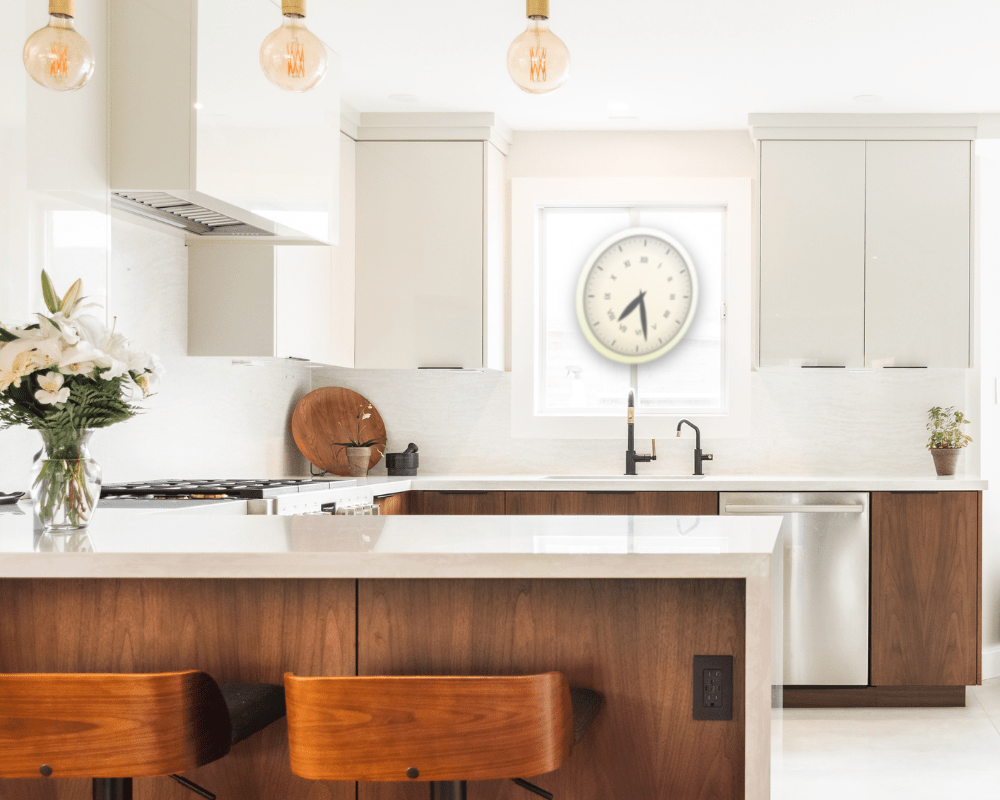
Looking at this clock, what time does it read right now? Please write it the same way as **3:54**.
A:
**7:28**
